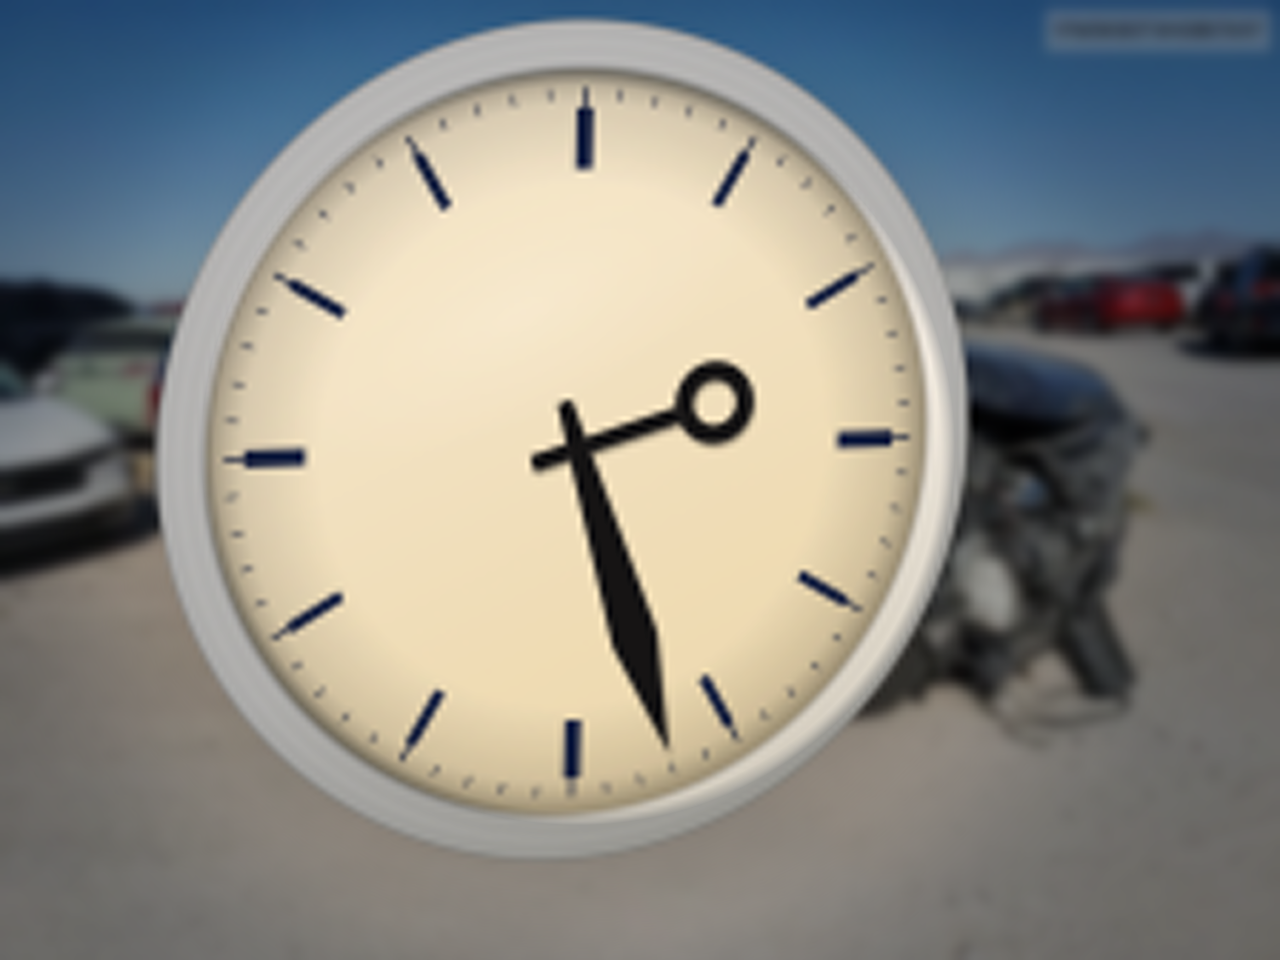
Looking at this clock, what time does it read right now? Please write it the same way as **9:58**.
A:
**2:27**
